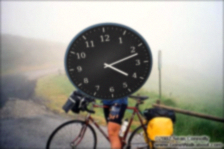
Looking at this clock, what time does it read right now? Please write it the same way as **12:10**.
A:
**4:12**
